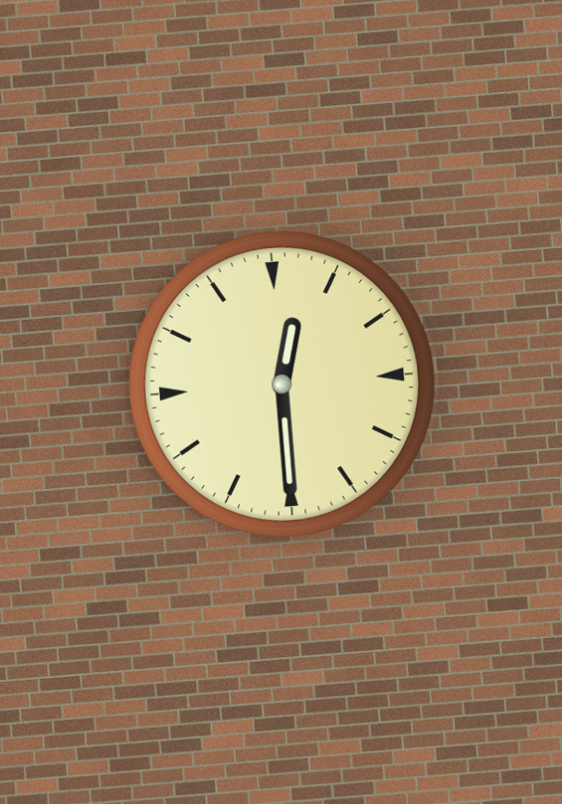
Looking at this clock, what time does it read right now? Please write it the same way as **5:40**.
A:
**12:30**
